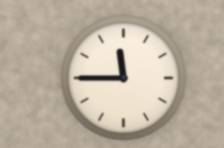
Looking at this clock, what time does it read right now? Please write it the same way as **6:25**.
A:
**11:45**
